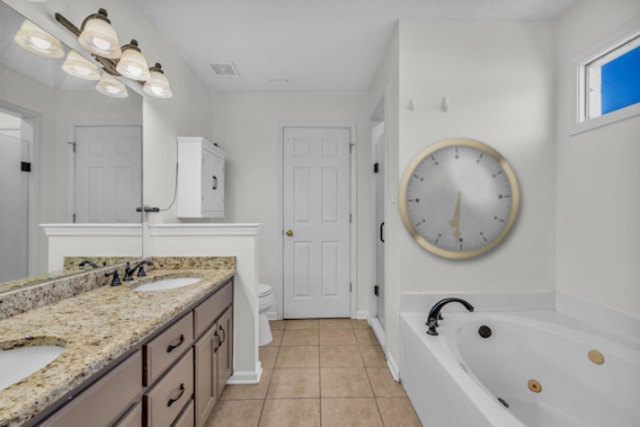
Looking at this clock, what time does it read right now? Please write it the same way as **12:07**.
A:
**6:31**
